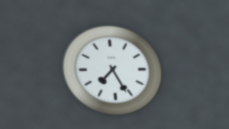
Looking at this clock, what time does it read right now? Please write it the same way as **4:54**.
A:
**7:26**
